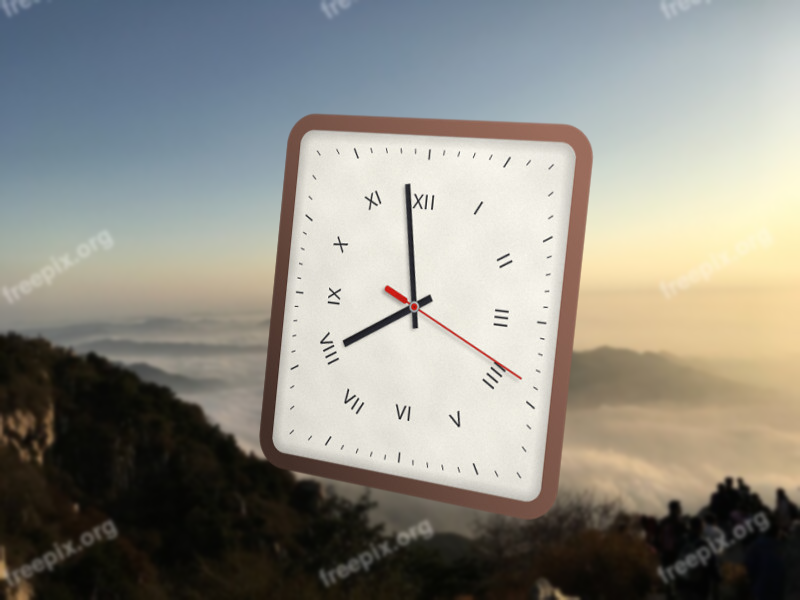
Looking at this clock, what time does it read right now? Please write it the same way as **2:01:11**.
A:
**7:58:19**
